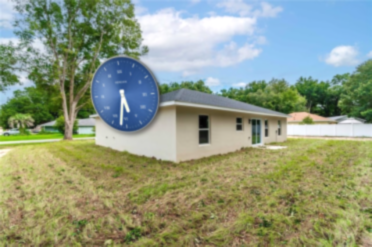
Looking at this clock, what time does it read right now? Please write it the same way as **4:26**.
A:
**5:32**
